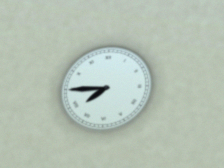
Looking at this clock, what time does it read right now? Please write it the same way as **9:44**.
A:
**7:45**
